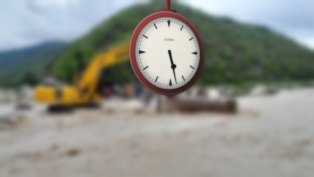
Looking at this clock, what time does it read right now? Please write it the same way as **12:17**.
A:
**5:28**
